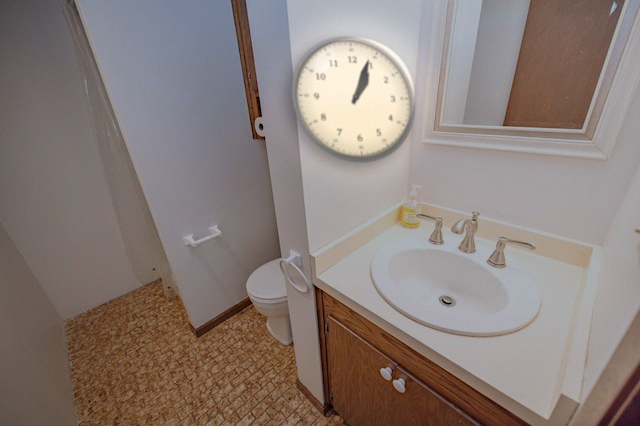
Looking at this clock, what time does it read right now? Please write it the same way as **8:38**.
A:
**1:04**
